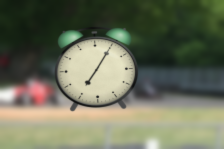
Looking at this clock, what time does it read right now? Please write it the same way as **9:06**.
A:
**7:05**
